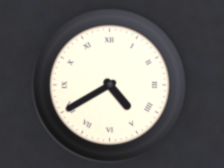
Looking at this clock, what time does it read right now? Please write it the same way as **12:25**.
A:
**4:40**
